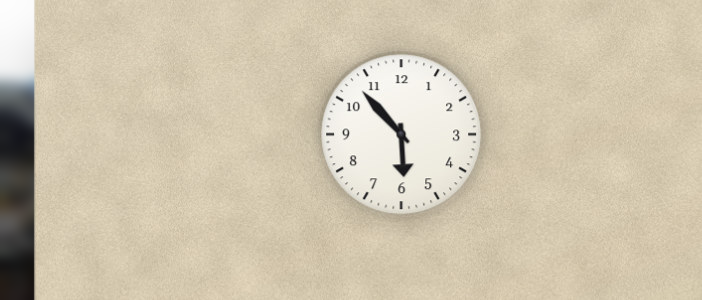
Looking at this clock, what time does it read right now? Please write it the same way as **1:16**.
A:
**5:53**
